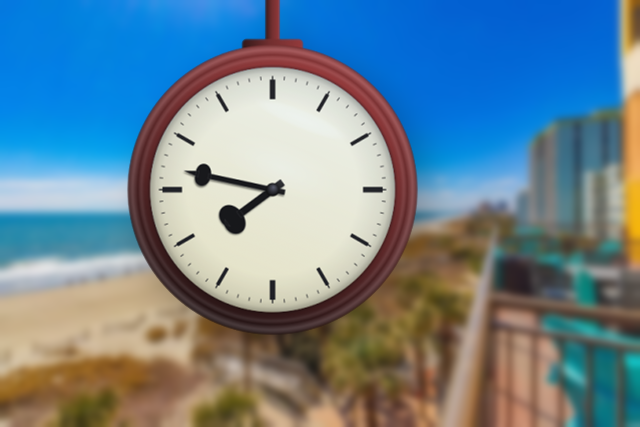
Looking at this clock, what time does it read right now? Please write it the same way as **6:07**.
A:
**7:47**
